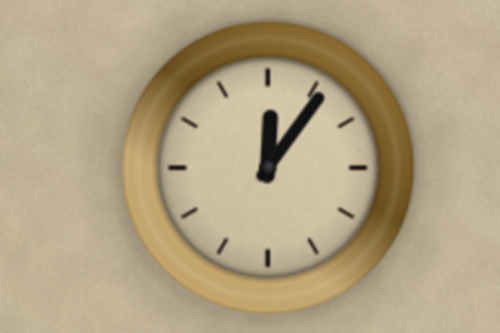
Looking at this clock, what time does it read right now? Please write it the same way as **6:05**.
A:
**12:06**
